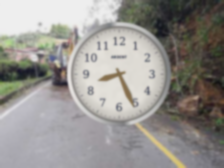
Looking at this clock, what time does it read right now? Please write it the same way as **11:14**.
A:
**8:26**
